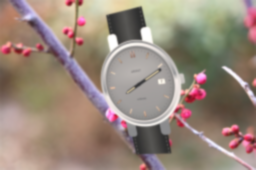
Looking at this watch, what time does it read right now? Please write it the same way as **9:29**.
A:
**8:11**
